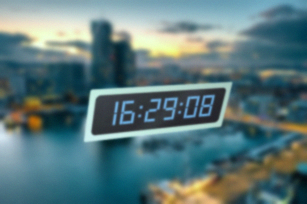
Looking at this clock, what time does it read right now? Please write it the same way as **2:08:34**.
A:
**16:29:08**
